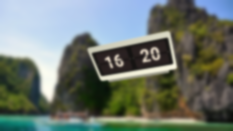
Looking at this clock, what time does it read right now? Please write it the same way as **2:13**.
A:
**16:20**
